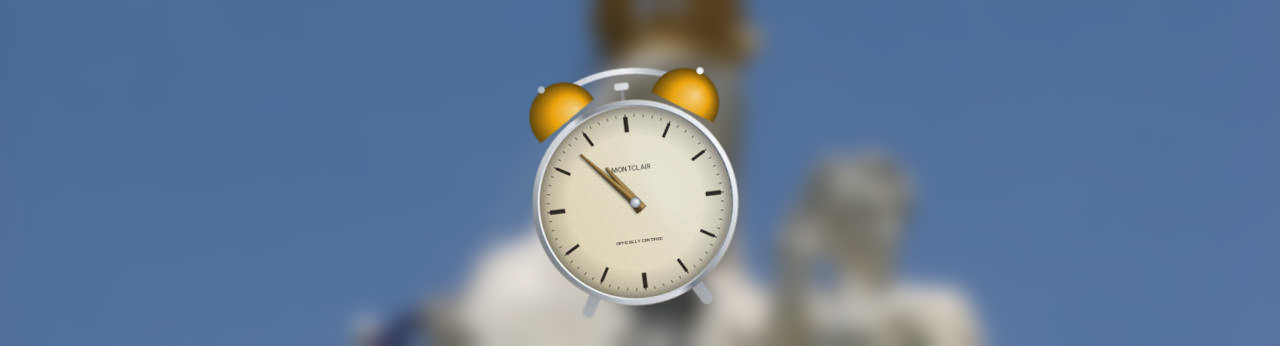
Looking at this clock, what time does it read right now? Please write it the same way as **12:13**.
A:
**10:53**
